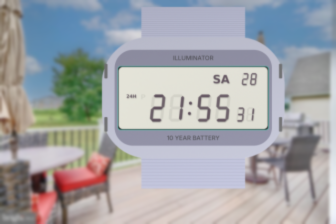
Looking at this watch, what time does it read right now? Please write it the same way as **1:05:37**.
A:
**21:55:31**
